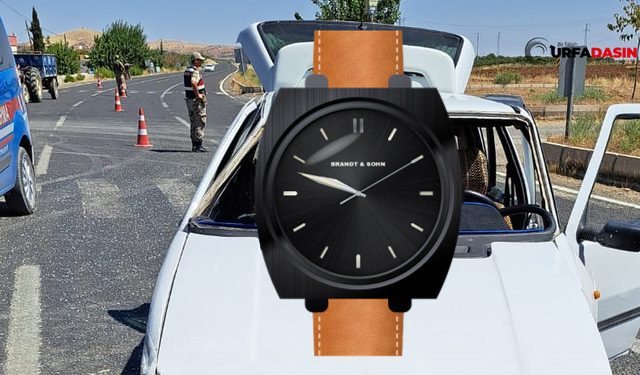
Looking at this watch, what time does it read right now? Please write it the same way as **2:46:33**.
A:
**9:48:10**
